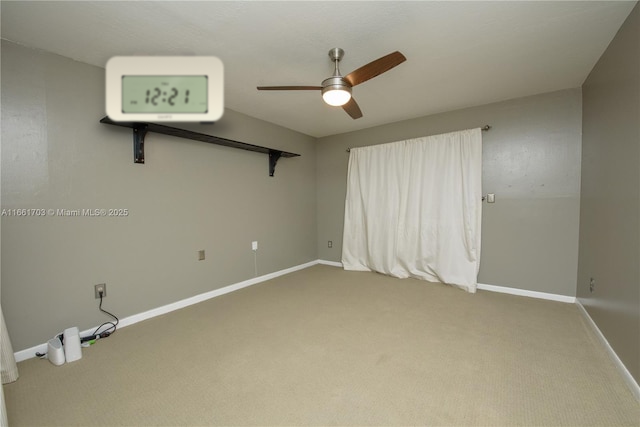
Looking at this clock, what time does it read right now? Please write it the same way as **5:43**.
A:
**12:21**
